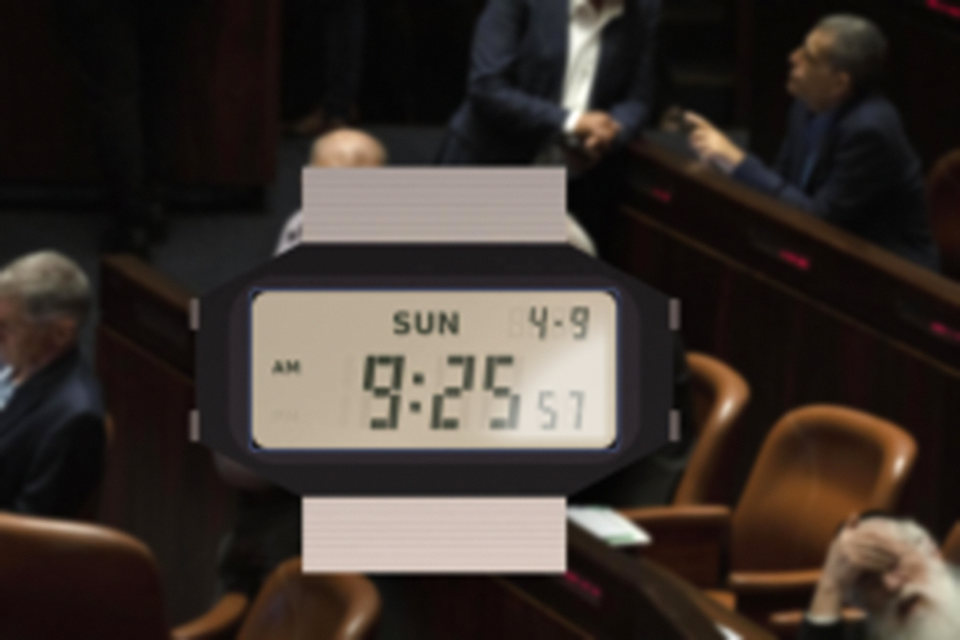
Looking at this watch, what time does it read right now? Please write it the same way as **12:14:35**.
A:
**9:25:57**
